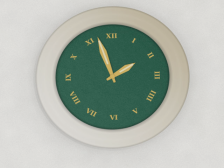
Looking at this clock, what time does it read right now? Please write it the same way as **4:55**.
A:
**1:57**
